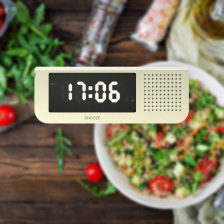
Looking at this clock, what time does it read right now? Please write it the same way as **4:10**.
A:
**17:06**
